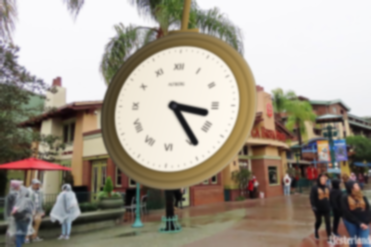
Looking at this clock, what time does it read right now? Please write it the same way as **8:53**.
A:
**3:24**
